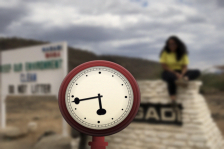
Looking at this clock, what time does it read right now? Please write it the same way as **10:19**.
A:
**5:43**
